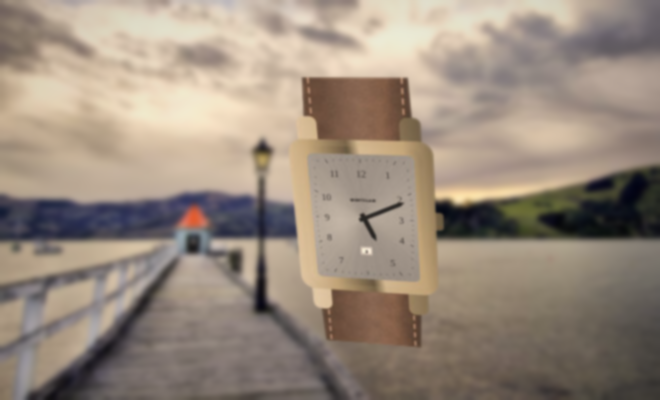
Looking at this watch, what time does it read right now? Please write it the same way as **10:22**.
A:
**5:11**
